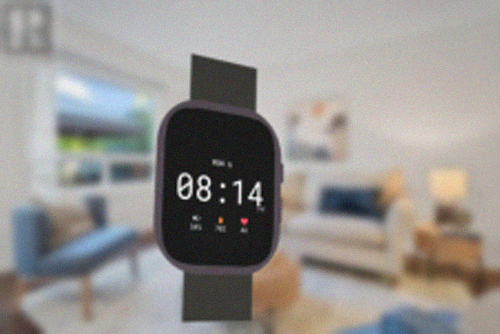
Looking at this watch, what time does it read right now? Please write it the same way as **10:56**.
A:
**8:14**
